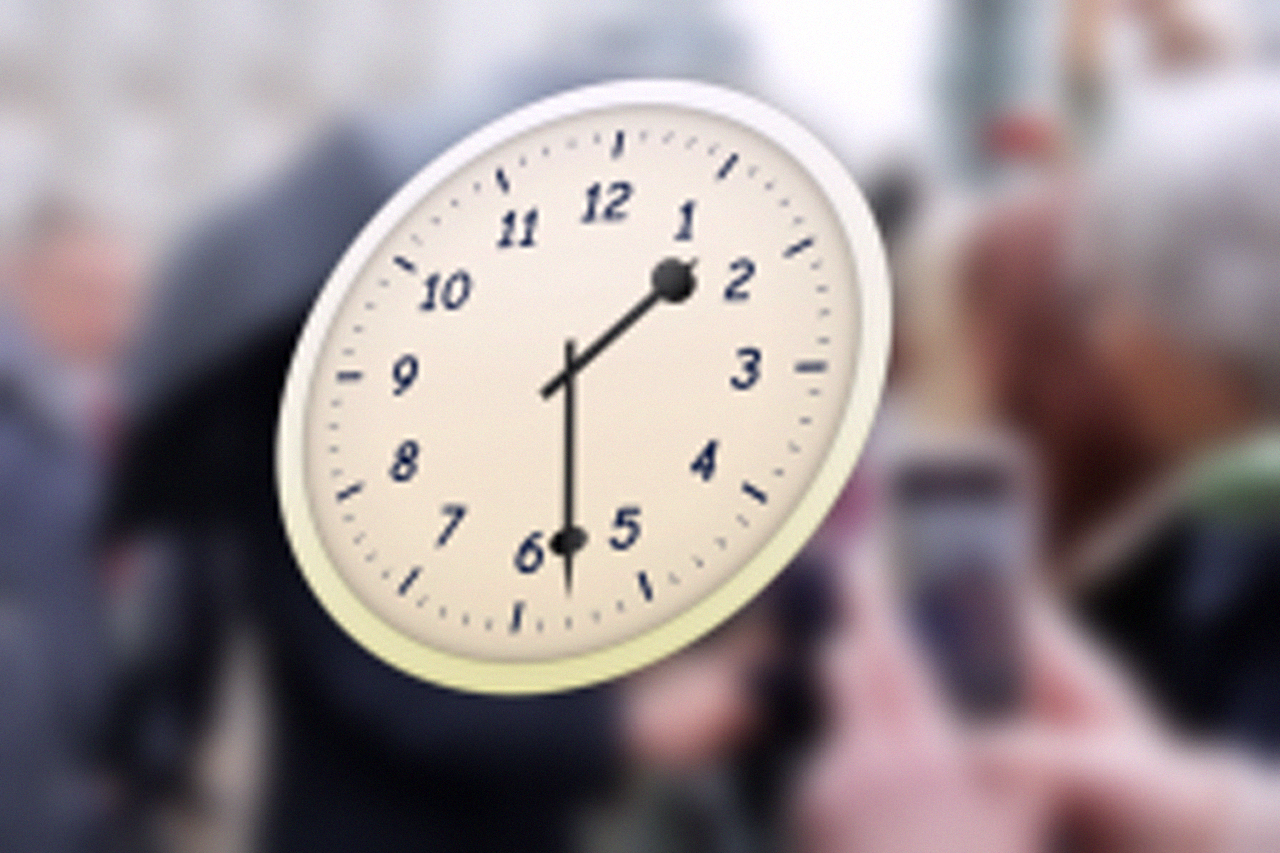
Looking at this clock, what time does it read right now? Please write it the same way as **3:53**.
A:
**1:28**
